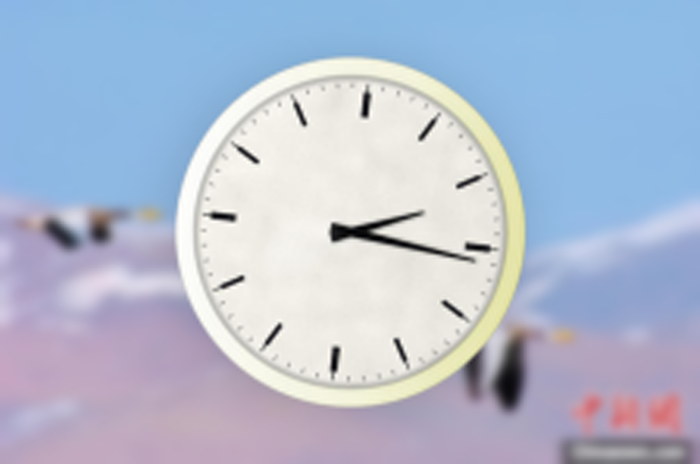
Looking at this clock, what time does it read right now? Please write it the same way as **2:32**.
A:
**2:16**
